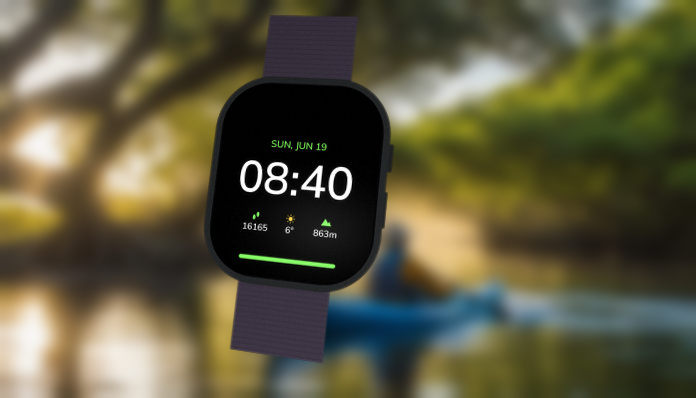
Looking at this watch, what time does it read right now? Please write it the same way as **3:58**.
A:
**8:40**
